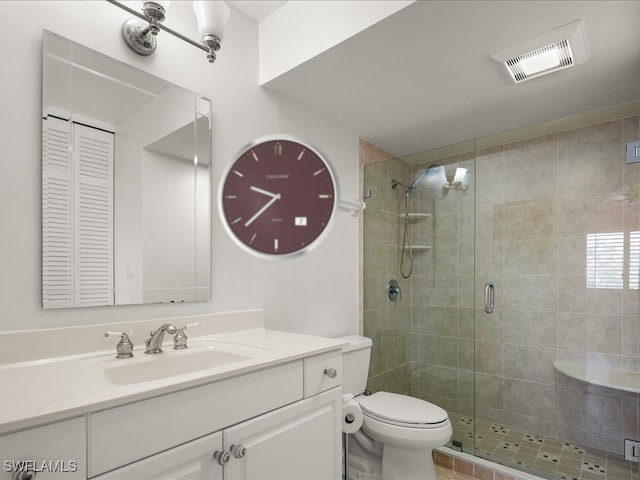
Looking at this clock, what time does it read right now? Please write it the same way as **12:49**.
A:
**9:38**
